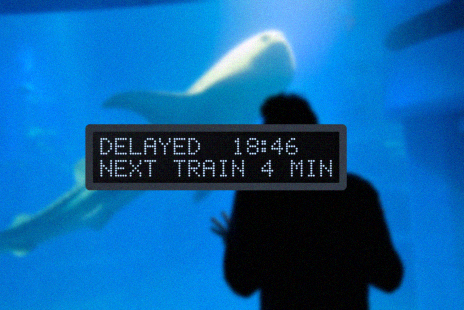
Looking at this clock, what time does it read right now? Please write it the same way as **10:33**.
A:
**18:46**
